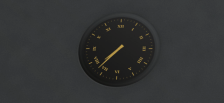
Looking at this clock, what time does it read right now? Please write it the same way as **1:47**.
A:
**7:37**
